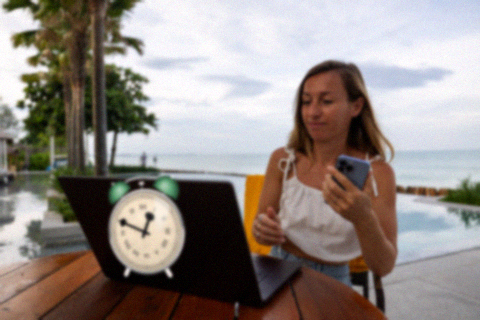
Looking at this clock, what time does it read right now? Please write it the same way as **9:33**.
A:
**12:49**
